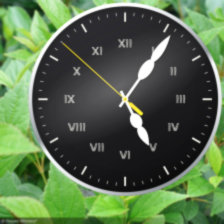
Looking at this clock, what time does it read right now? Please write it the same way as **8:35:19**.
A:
**5:05:52**
